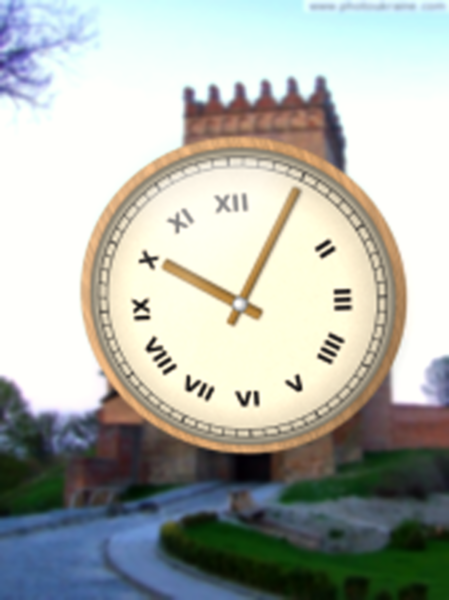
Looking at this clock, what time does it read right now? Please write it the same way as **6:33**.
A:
**10:05**
